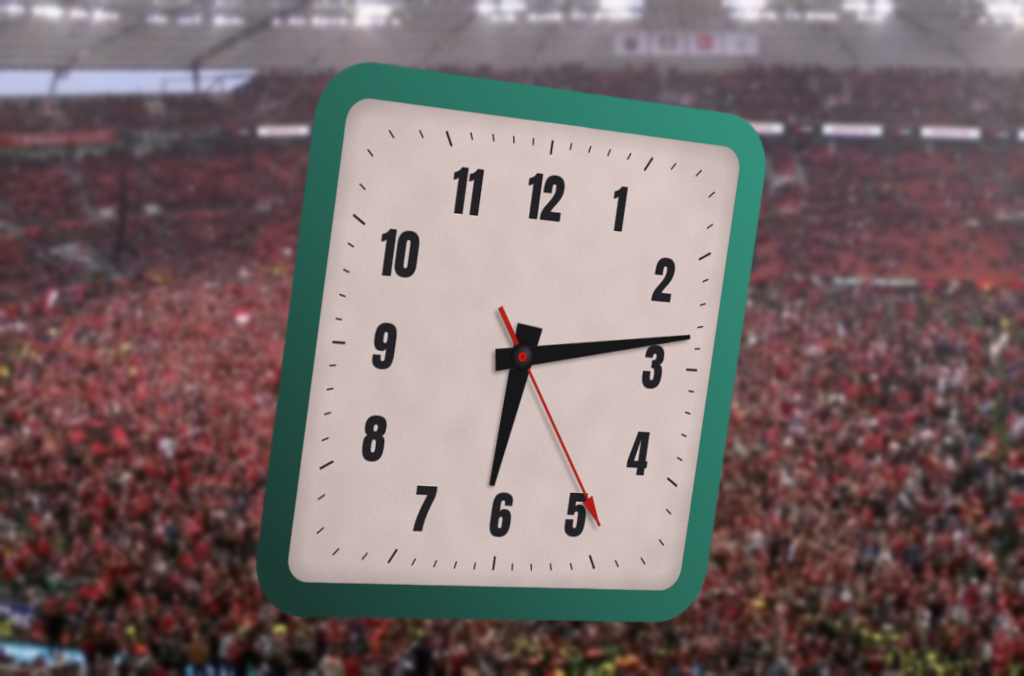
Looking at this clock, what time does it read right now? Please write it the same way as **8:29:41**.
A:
**6:13:24**
